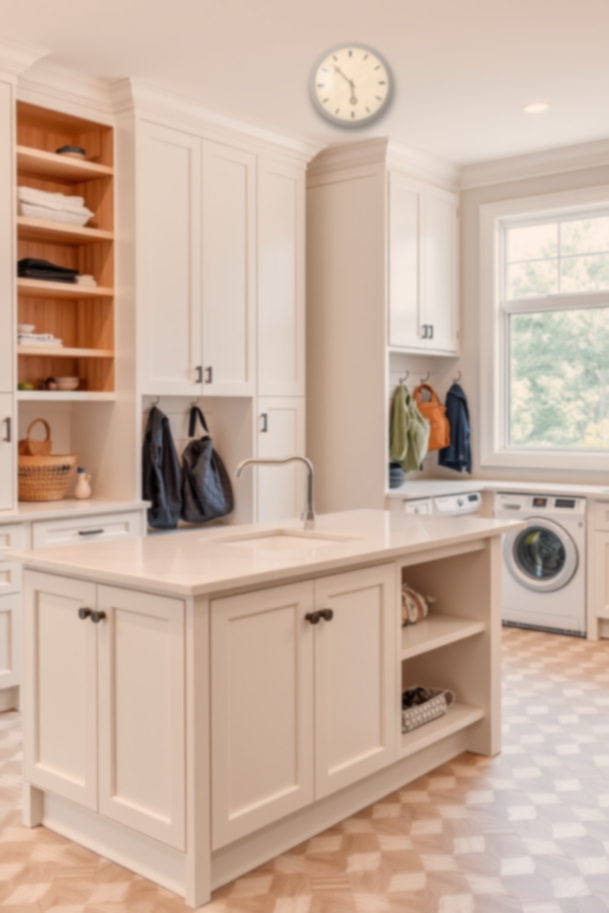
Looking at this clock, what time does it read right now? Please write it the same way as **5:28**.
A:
**5:53**
